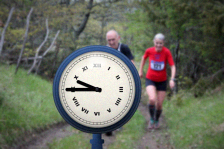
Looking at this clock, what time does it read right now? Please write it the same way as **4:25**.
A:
**9:45**
